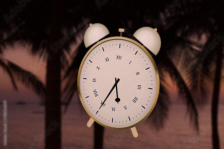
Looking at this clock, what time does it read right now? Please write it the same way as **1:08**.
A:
**5:35**
